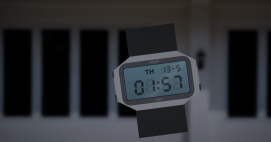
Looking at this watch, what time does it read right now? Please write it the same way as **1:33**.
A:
**1:57**
